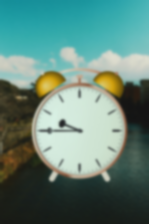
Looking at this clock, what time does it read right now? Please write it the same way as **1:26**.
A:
**9:45**
